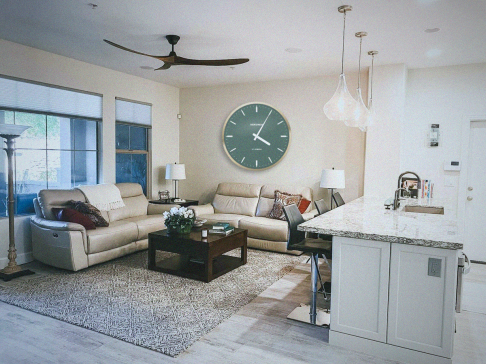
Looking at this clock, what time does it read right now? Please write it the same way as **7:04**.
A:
**4:05**
